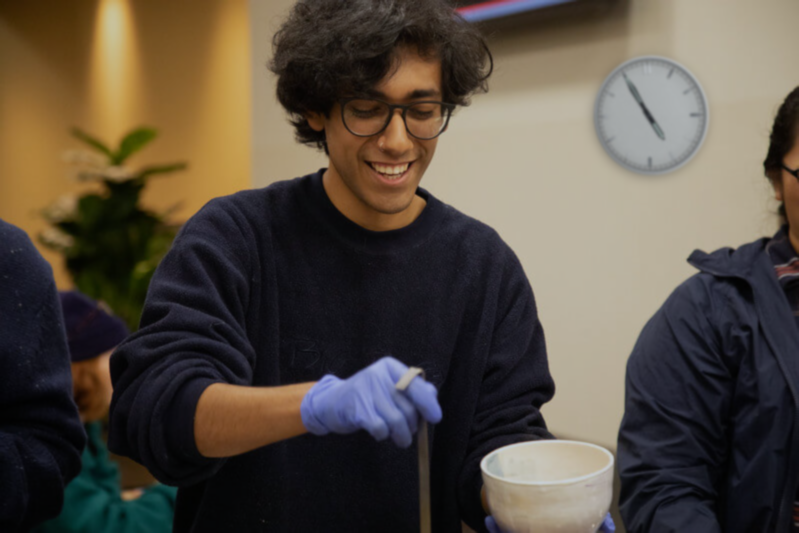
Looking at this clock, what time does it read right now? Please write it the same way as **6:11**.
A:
**4:55**
